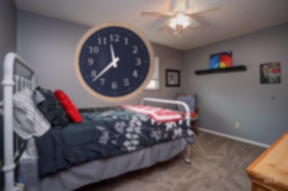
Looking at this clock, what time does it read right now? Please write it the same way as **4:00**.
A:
**11:38**
